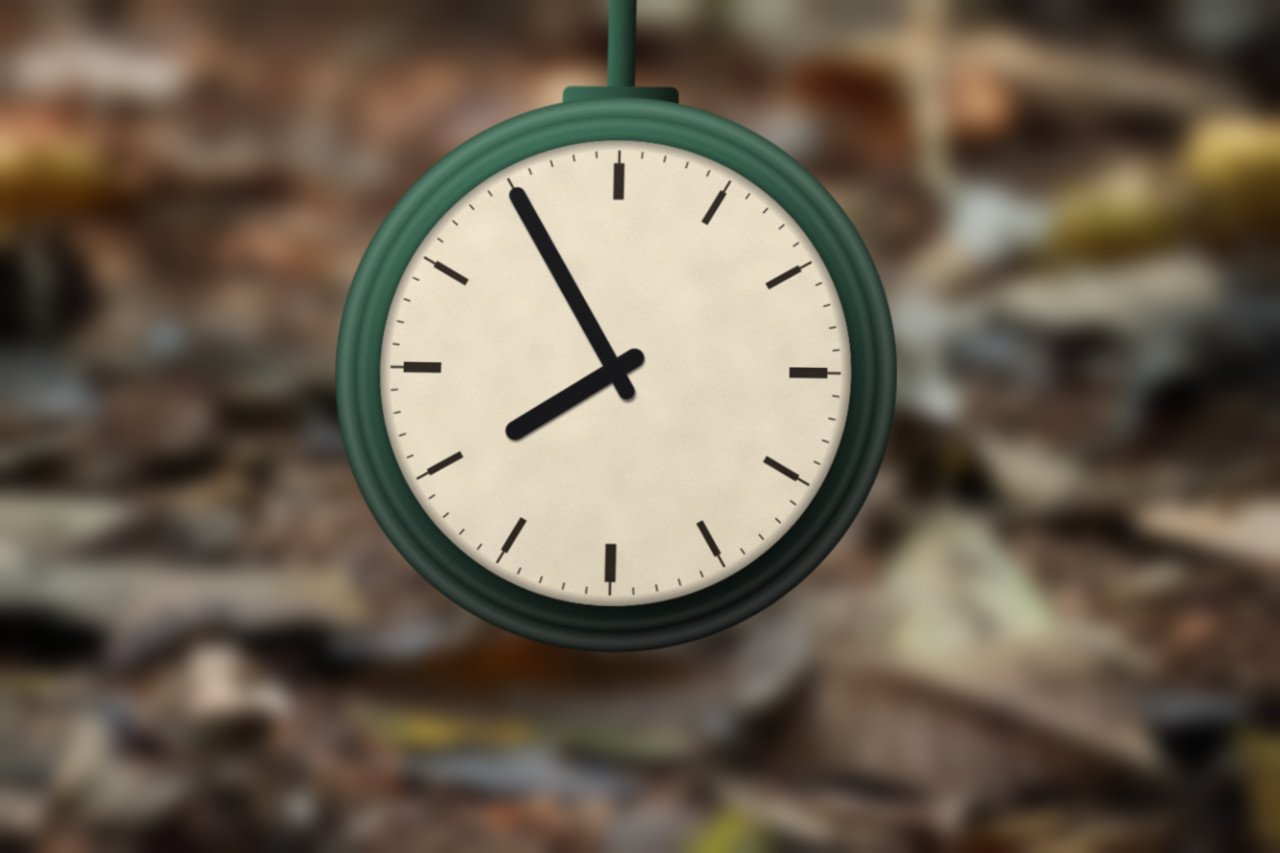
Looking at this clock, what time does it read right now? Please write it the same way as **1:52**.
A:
**7:55**
